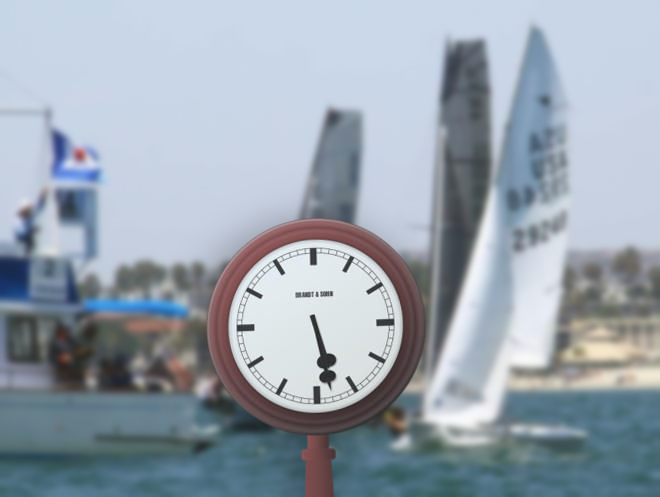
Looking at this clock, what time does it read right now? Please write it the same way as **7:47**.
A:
**5:28**
